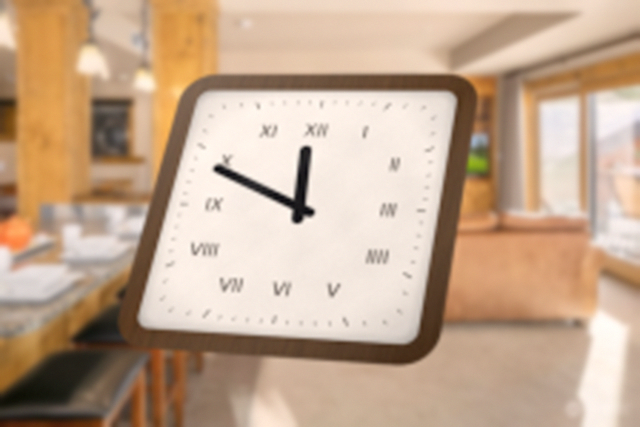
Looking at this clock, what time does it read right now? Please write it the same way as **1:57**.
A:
**11:49**
